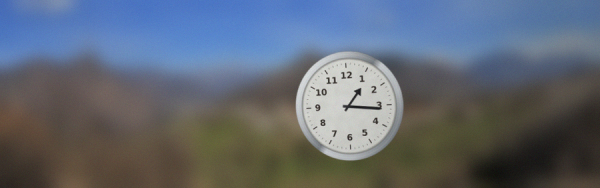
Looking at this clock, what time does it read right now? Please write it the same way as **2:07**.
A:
**1:16**
